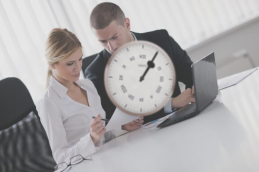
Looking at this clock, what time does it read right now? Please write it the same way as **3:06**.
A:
**1:05**
